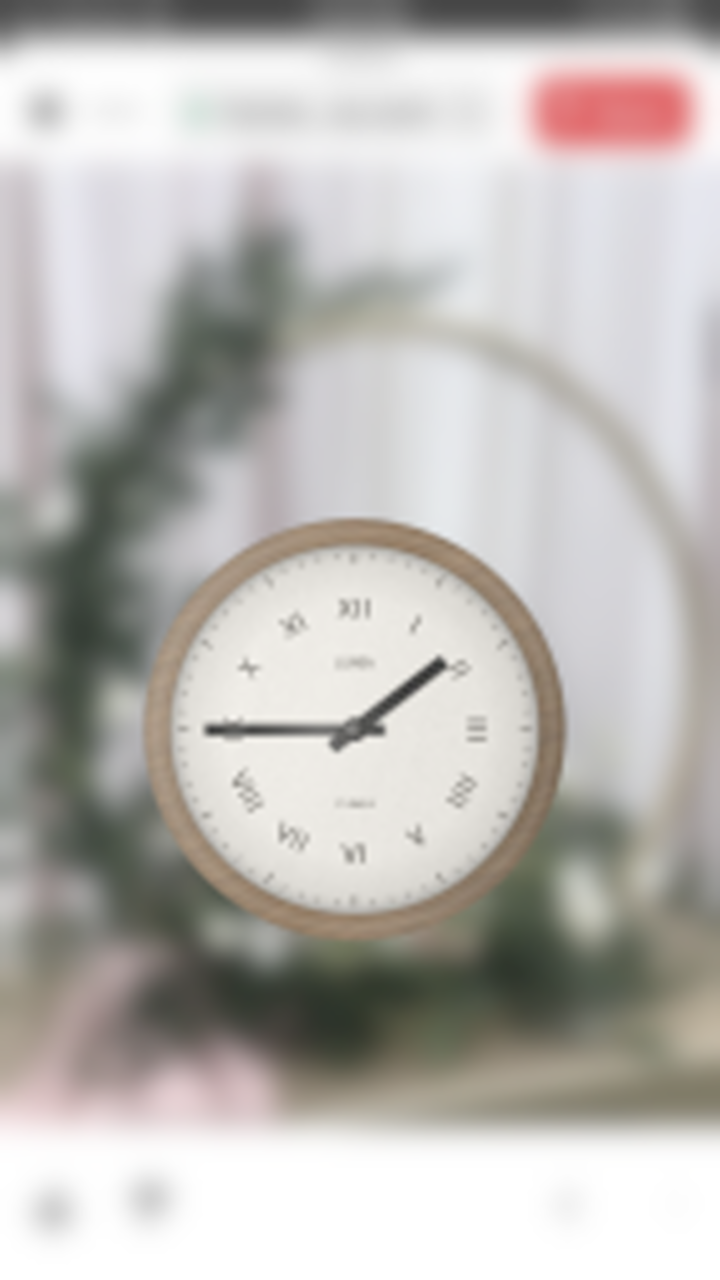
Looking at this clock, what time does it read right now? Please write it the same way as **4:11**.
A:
**1:45**
